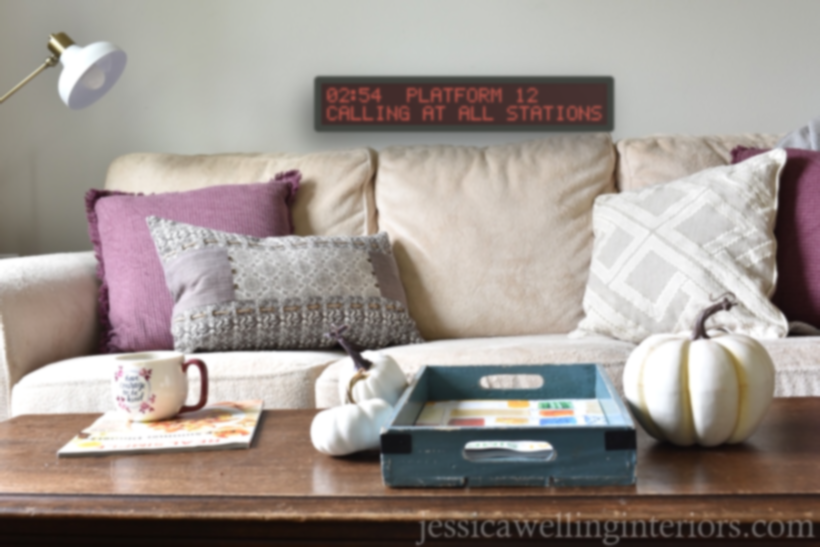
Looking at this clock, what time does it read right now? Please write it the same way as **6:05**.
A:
**2:54**
